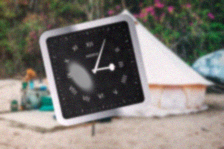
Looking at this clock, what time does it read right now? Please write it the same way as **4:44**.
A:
**3:05**
